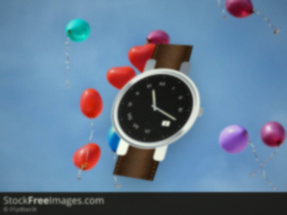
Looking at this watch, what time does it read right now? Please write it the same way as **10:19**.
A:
**11:19**
